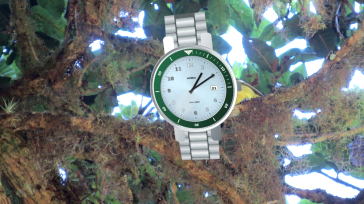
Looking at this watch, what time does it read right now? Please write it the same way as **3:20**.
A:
**1:10**
